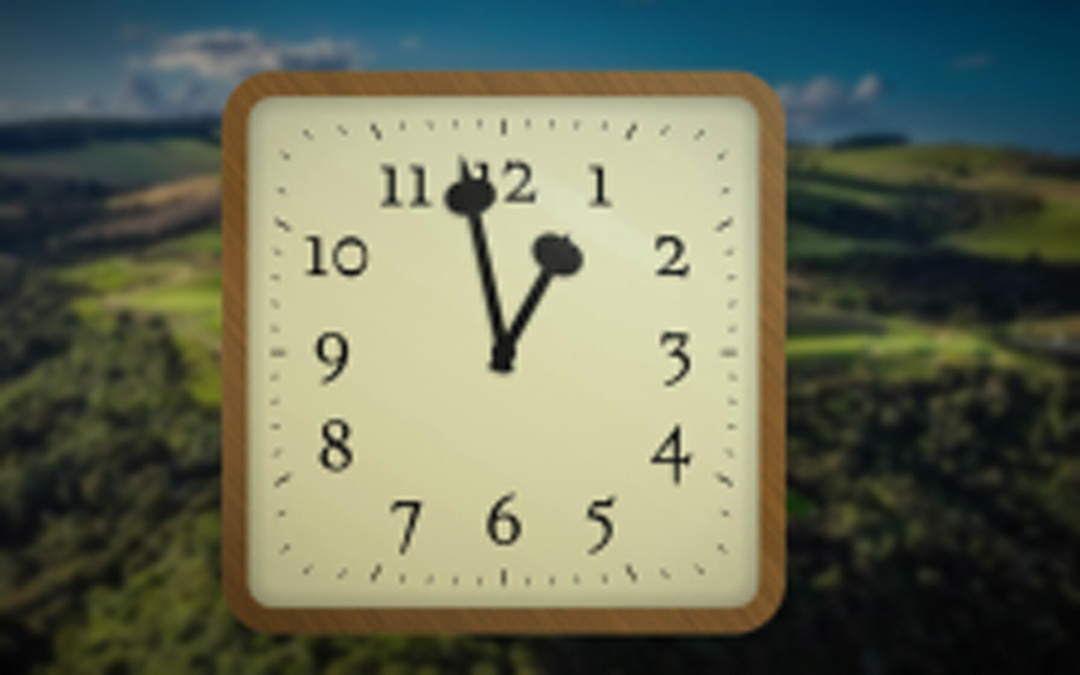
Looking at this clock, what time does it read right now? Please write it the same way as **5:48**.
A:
**12:58**
